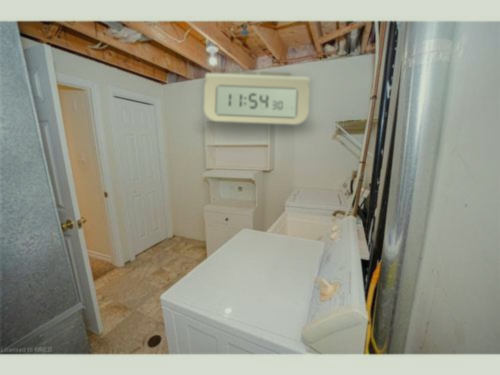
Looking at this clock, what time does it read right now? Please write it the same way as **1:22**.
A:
**11:54**
